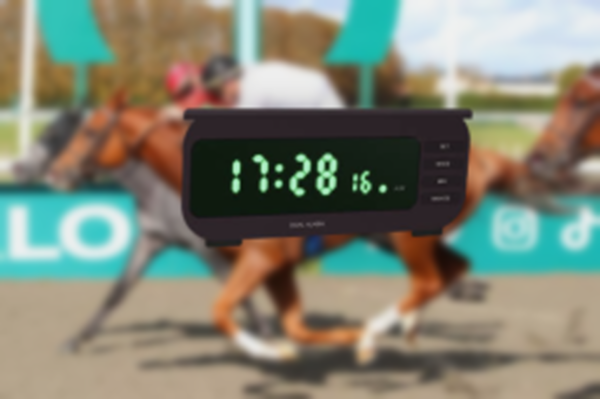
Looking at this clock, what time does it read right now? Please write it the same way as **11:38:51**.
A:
**17:28:16**
